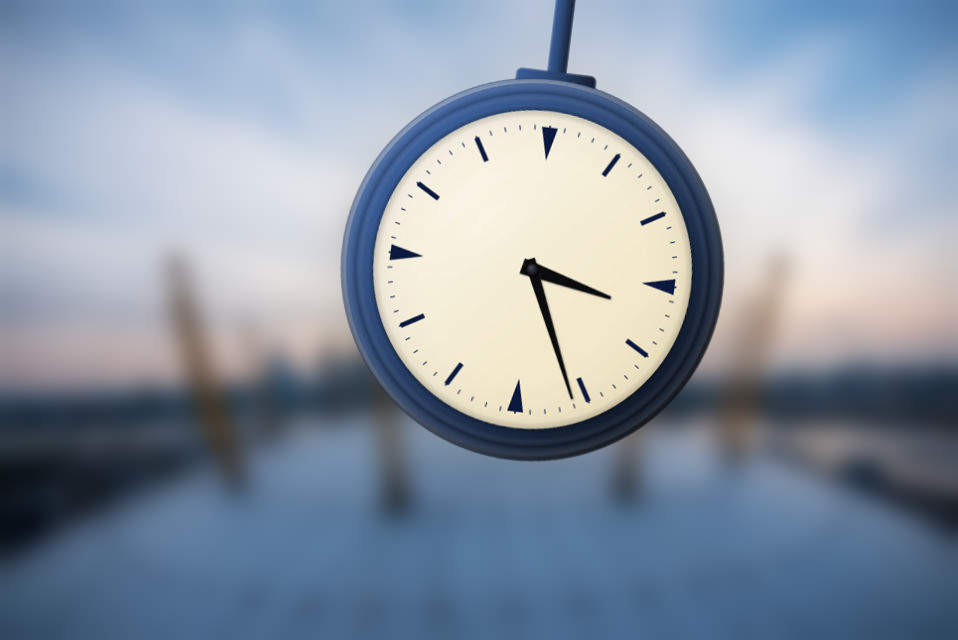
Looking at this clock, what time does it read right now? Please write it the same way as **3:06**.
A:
**3:26**
